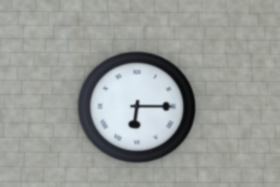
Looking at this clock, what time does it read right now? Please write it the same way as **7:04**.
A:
**6:15**
